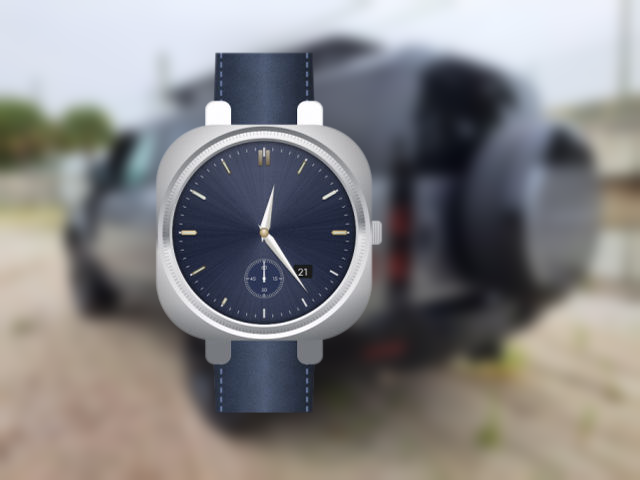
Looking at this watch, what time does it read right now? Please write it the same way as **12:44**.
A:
**12:24**
